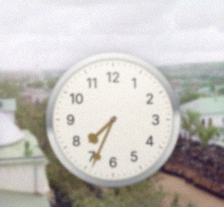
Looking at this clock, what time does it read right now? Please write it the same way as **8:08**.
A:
**7:34**
